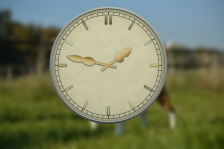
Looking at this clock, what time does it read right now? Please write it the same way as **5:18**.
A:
**1:47**
